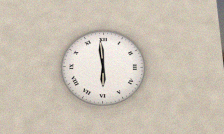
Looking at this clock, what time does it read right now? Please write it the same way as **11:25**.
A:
**5:59**
